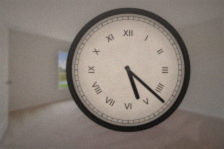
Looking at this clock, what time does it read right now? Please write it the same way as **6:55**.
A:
**5:22**
